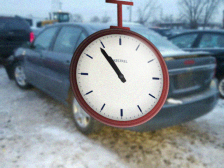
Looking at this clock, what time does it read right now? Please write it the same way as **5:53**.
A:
**10:54**
